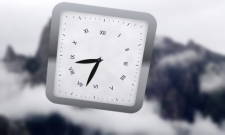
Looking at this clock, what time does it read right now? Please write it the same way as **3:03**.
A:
**8:33**
